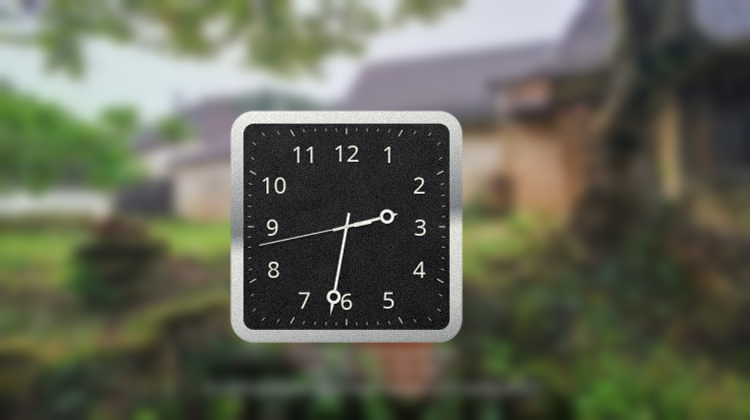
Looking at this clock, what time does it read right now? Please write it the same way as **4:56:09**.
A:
**2:31:43**
